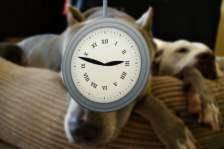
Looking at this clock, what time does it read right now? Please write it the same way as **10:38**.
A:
**2:48**
